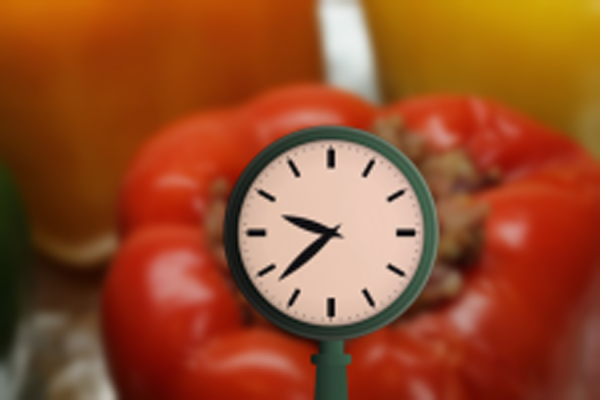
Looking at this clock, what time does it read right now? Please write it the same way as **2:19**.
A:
**9:38**
